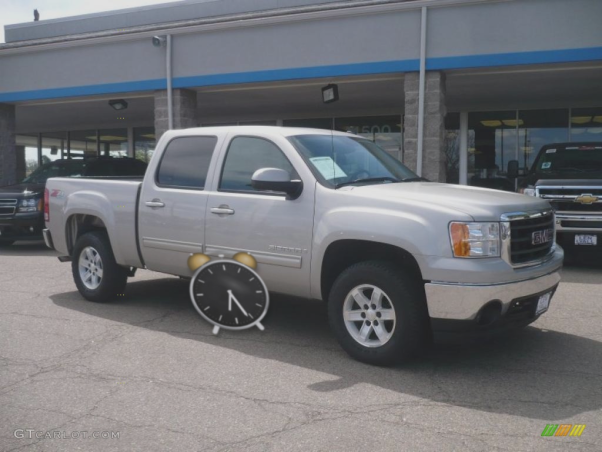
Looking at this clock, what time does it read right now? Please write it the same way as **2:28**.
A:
**6:26**
